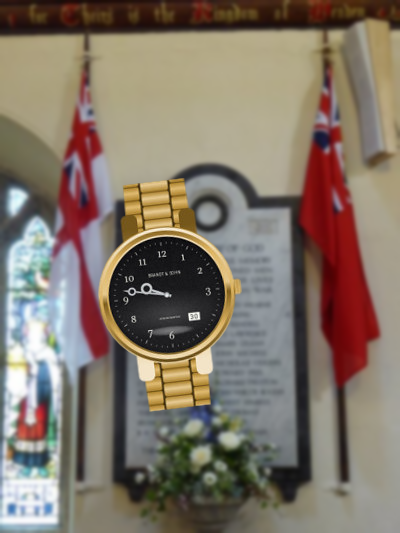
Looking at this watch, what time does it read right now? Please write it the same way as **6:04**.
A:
**9:47**
